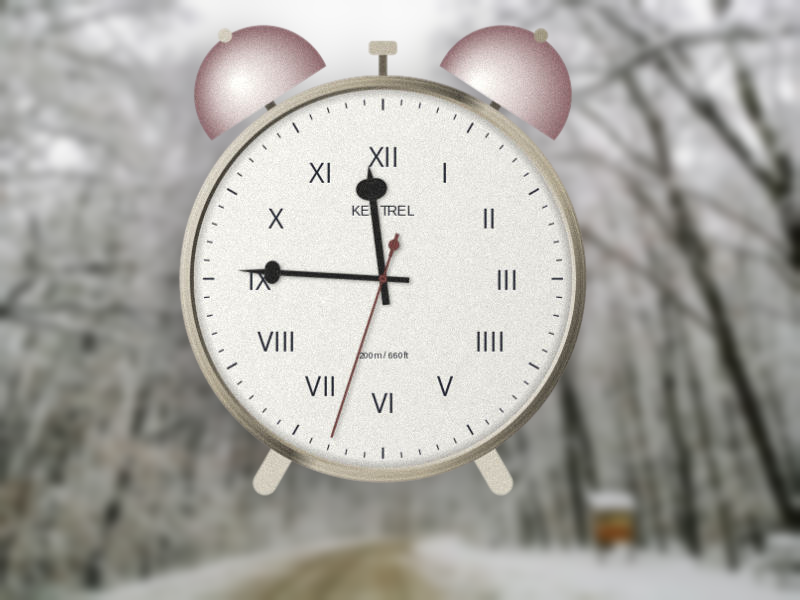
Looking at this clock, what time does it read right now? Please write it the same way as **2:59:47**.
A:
**11:45:33**
